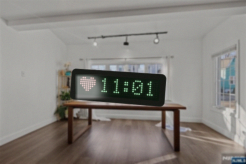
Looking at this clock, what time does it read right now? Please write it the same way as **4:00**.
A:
**11:01**
